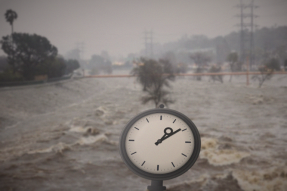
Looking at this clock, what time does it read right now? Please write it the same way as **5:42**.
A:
**1:09**
